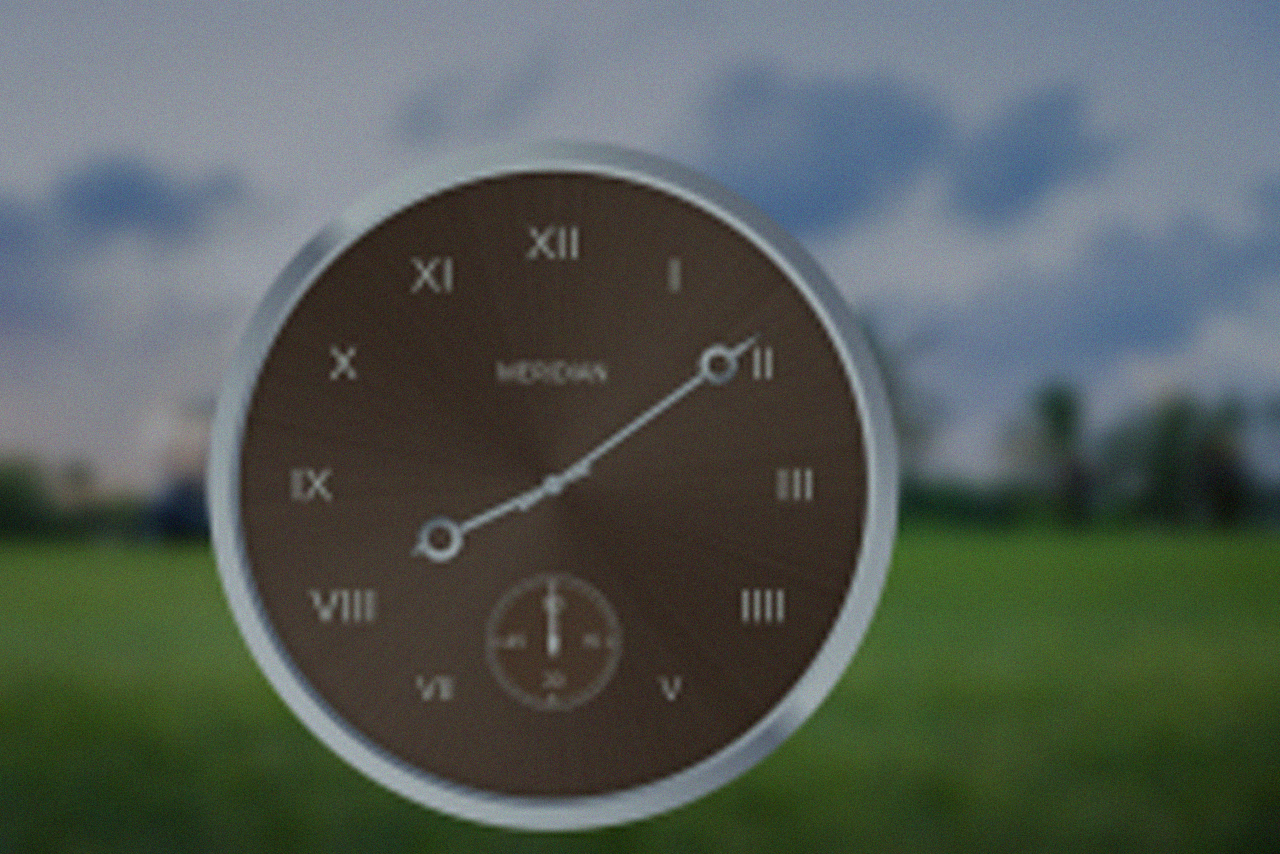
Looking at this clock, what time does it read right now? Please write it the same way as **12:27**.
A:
**8:09**
